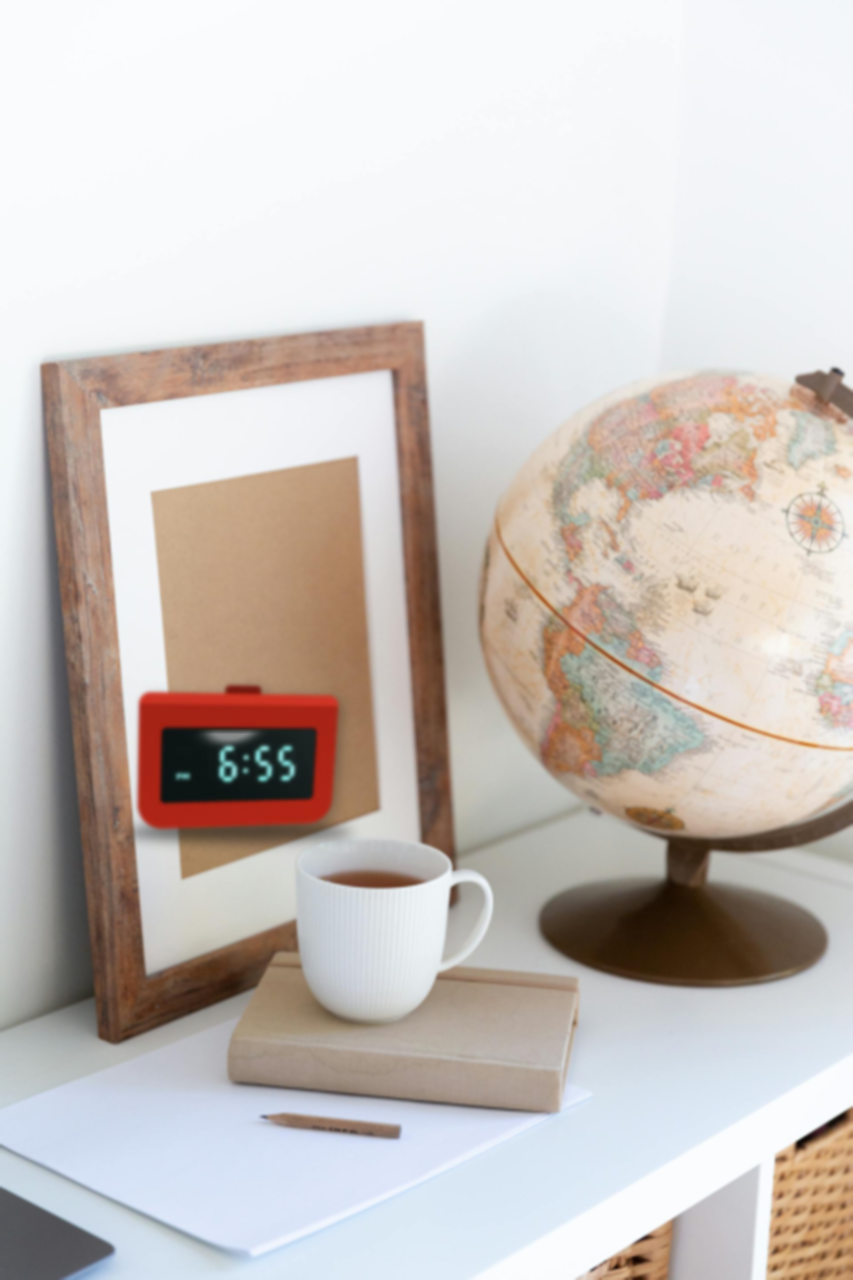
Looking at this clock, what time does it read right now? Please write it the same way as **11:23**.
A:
**6:55**
